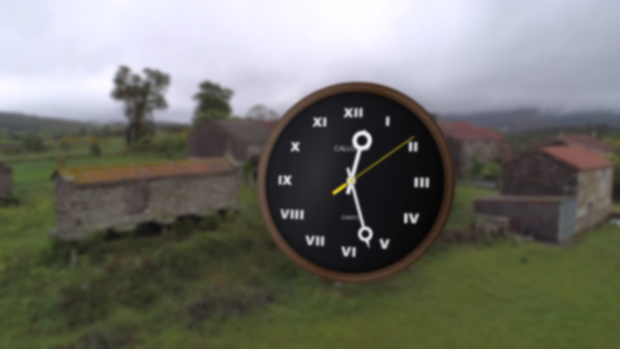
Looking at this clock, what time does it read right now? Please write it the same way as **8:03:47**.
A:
**12:27:09**
